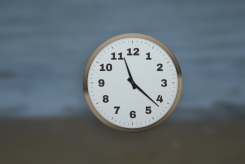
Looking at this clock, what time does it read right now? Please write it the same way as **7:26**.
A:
**11:22**
